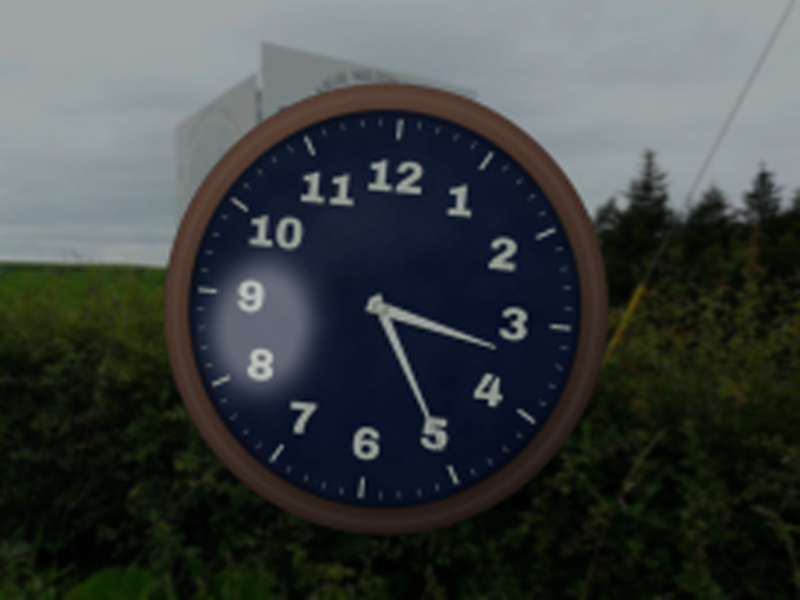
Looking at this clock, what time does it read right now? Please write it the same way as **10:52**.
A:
**3:25**
